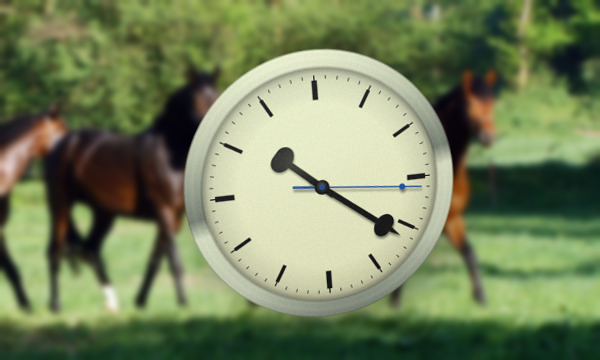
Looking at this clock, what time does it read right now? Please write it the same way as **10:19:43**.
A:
**10:21:16**
